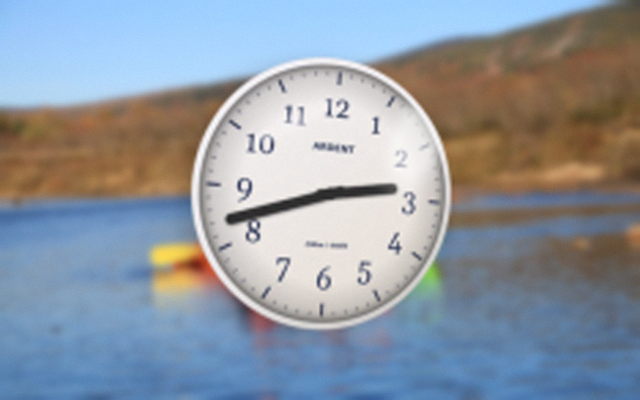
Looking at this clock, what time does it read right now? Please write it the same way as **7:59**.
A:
**2:42**
